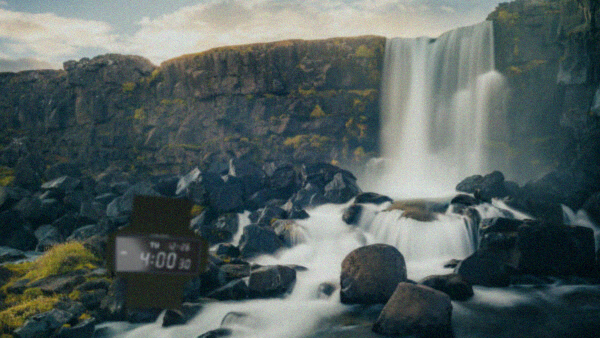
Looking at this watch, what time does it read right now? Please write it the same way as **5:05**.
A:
**4:00**
